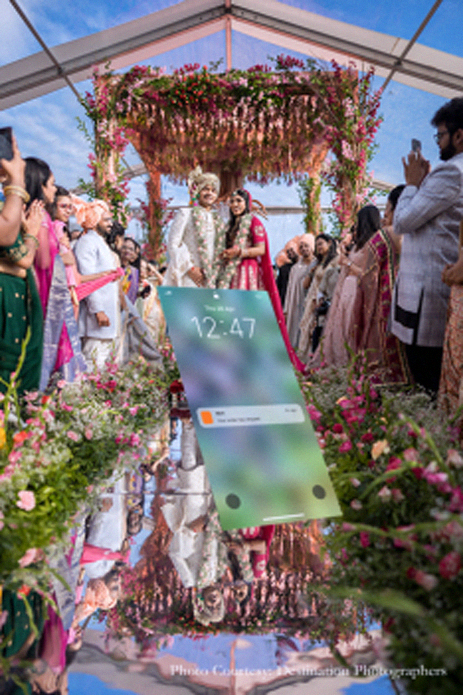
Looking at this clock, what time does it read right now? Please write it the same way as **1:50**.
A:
**12:47**
